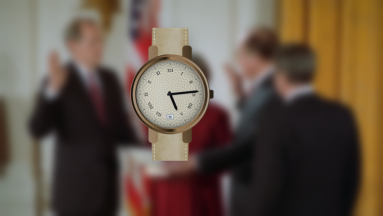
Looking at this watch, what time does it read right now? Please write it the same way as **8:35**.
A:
**5:14**
